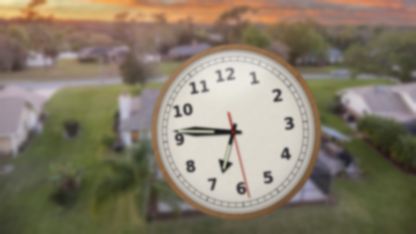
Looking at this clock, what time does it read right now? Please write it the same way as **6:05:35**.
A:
**6:46:29**
